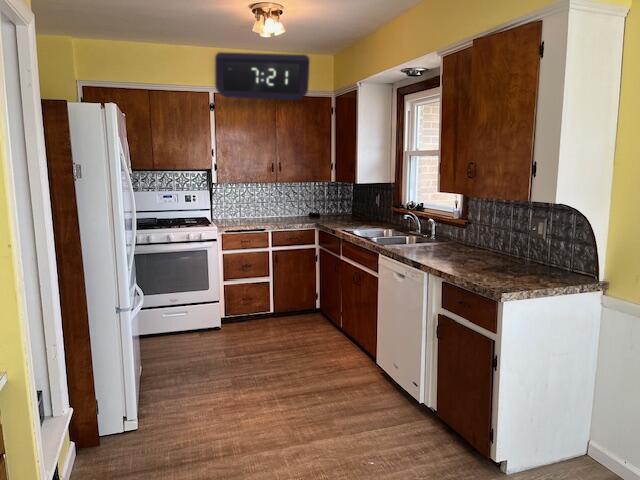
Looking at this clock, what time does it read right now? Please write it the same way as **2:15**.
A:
**7:21**
